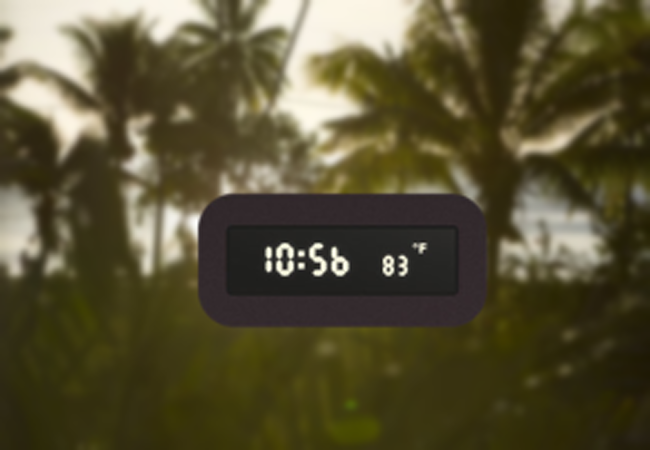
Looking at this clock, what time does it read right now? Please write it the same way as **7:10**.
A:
**10:56**
